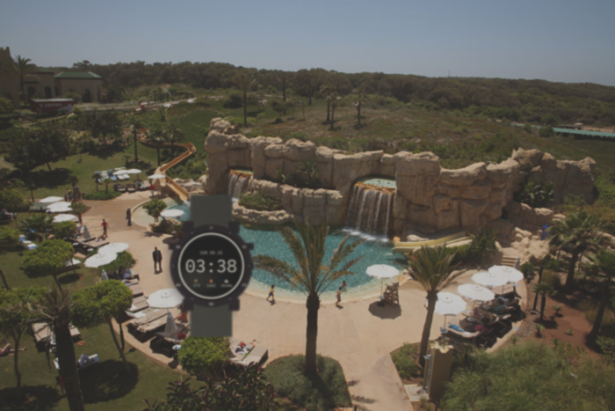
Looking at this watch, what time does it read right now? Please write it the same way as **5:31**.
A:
**3:38**
